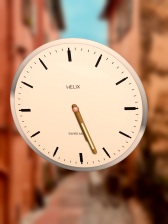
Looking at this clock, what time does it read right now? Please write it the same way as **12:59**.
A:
**5:27**
